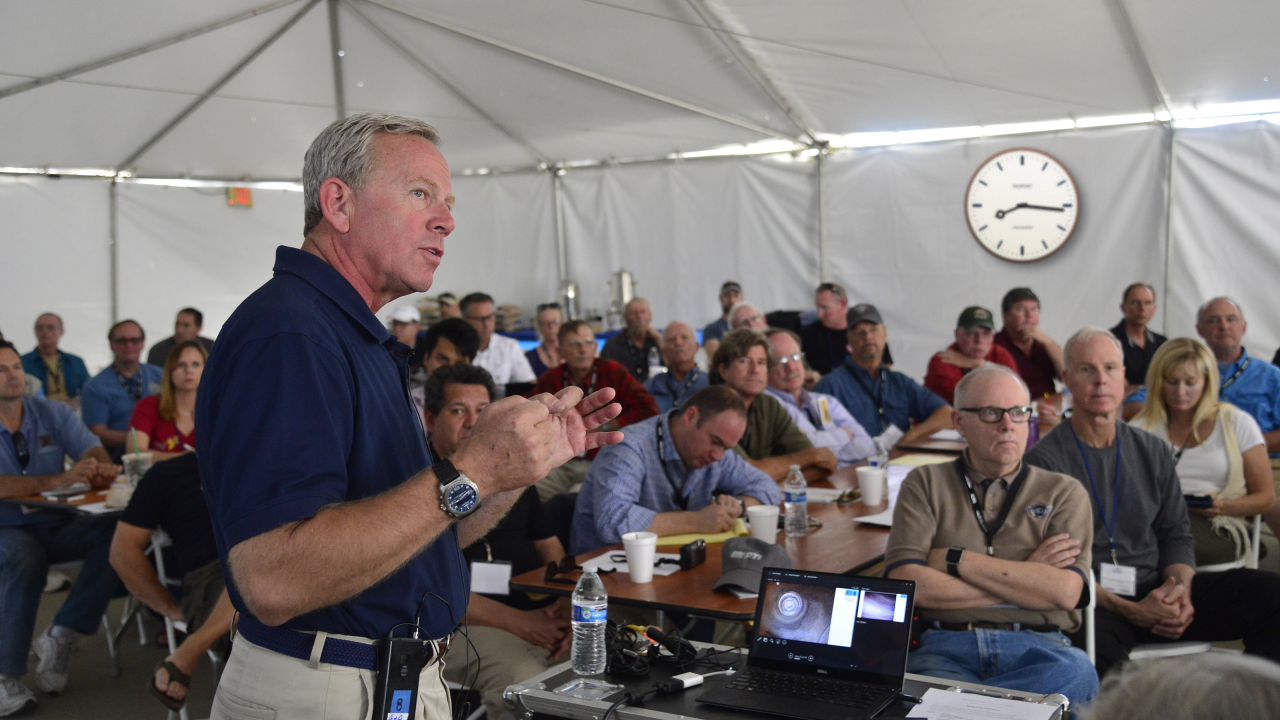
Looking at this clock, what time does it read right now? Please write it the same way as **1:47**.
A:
**8:16**
